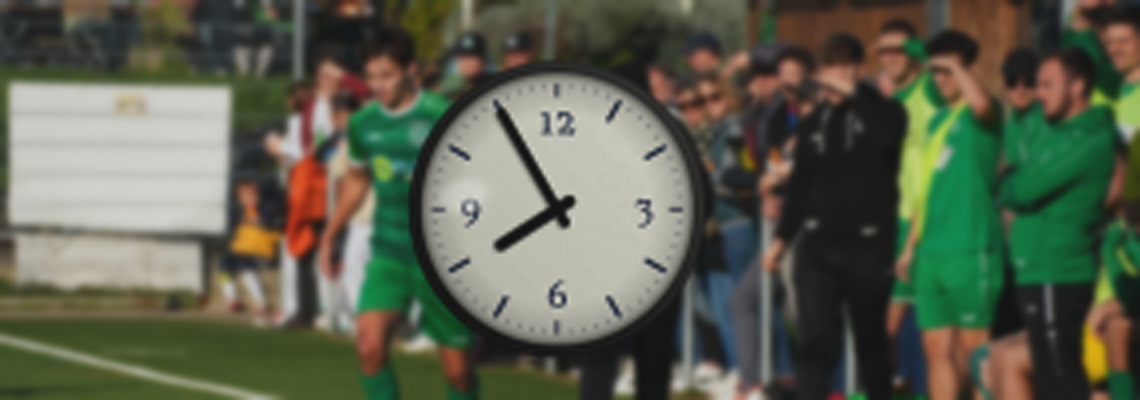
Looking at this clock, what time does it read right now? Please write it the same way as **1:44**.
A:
**7:55**
